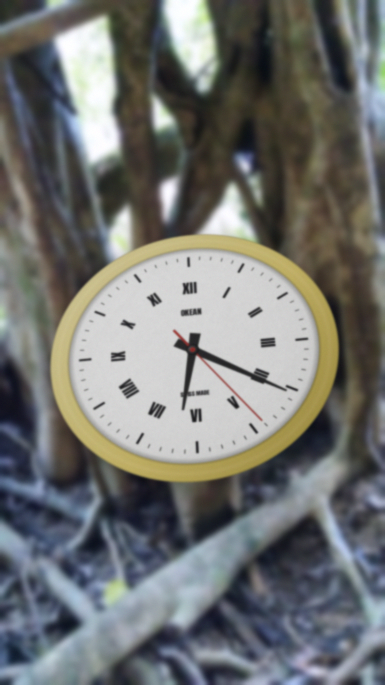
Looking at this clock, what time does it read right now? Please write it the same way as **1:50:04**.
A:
**6:20:24**
